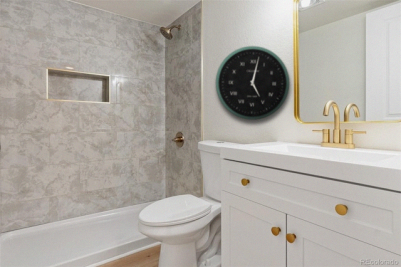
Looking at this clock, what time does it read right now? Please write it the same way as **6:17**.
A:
**5:02**
